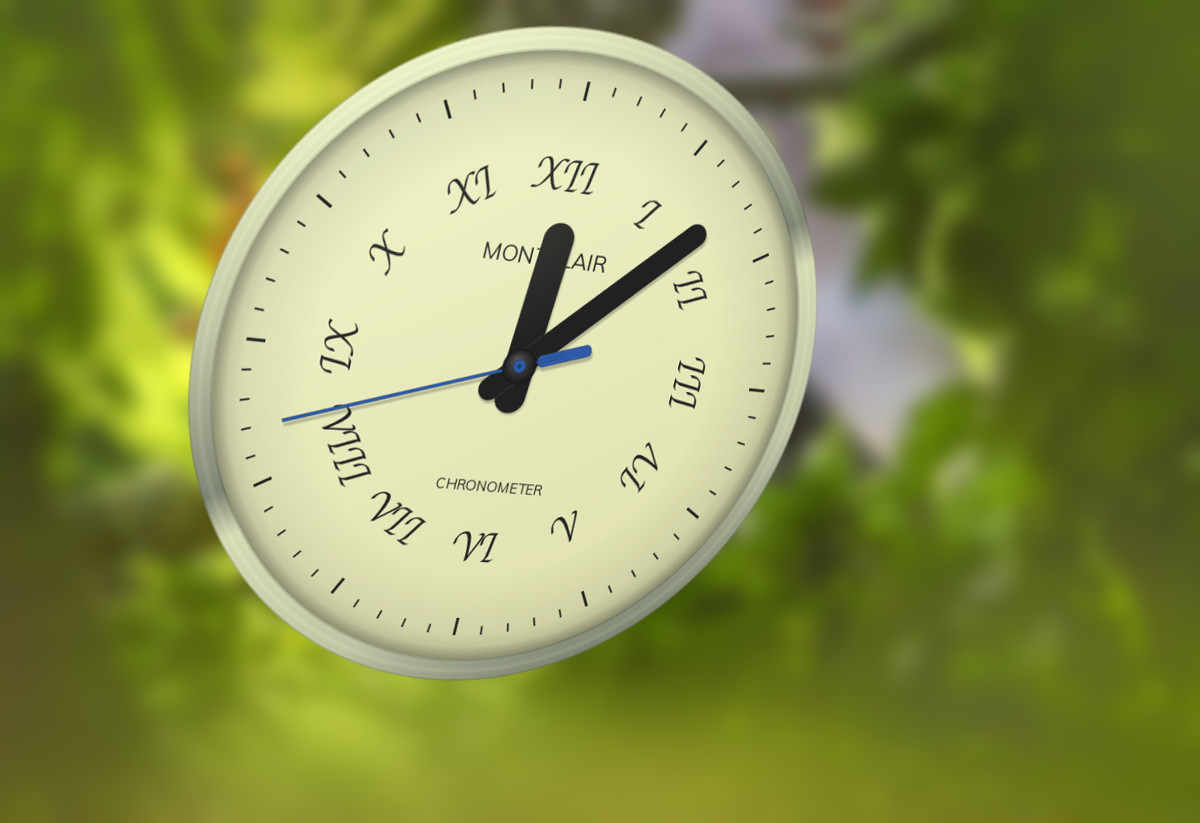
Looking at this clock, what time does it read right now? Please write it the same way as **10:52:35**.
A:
**12:07:42**
